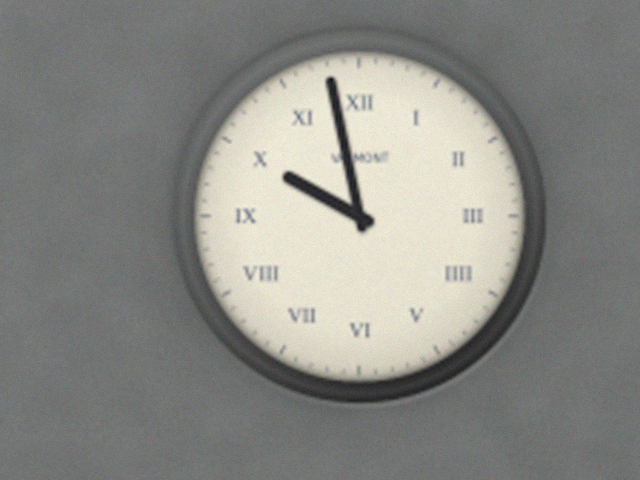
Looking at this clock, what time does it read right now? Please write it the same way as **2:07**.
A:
**9:58**
